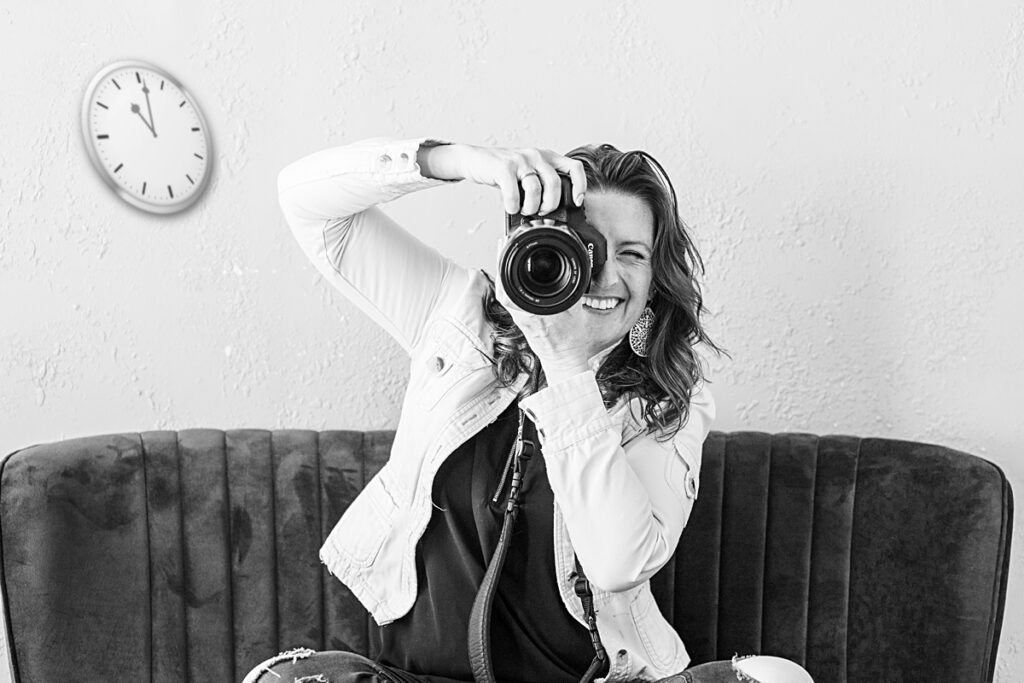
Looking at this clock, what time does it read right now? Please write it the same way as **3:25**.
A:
**11:01**
